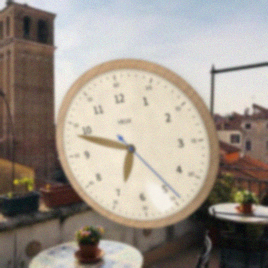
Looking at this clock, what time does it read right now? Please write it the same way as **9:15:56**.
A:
**6:48:24**
